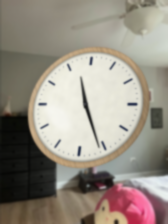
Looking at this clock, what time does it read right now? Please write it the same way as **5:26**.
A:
**11:26**
